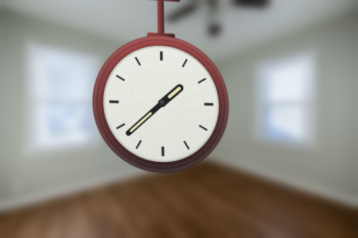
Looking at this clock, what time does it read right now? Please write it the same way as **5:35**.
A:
**1:38**
